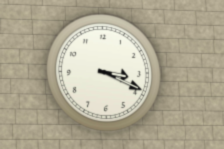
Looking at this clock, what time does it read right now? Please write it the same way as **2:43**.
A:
**3:19**
